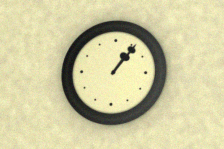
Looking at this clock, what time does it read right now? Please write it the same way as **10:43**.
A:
**1:06**
